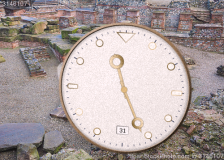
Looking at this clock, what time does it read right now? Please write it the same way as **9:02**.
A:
**11:26**
